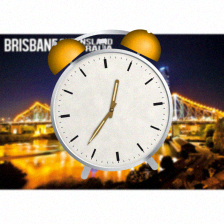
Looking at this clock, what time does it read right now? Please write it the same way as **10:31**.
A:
**12:37**
